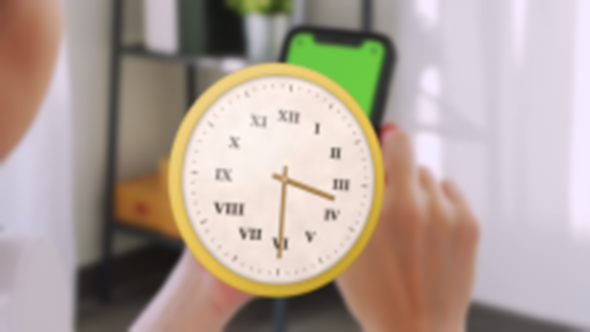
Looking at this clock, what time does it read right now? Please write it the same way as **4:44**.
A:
**3:30**
